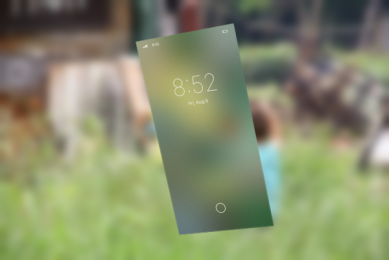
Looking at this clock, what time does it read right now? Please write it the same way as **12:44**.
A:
**8:52**
